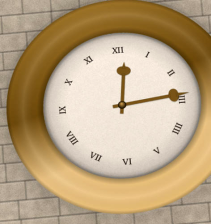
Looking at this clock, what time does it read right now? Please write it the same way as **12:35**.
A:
**12:14**
